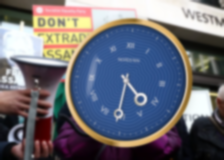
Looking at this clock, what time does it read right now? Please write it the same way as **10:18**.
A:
**4:31**
